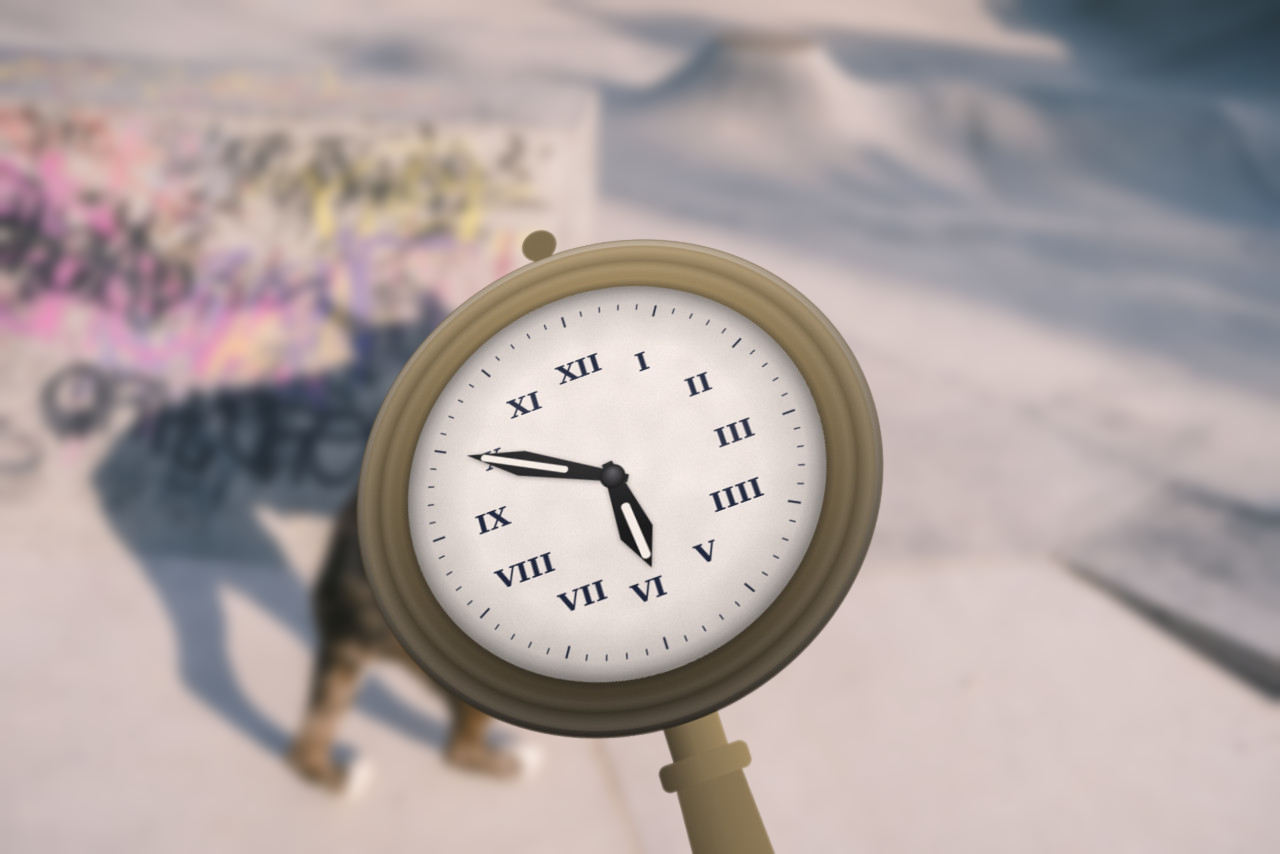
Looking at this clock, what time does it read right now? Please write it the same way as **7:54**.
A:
**5:50**
